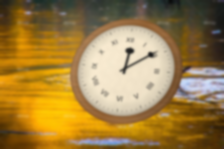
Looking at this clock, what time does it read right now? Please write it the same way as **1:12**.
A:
**12:09**
